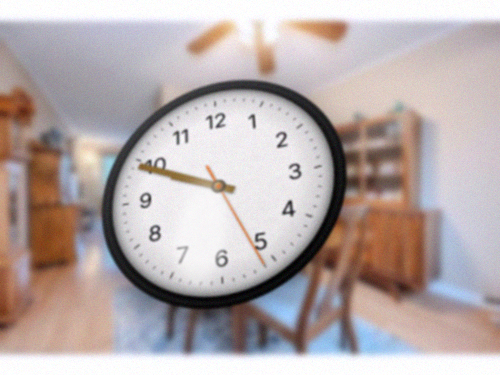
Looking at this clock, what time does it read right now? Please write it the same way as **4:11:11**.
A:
**9:49:26**
